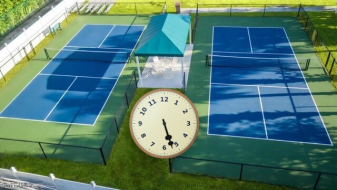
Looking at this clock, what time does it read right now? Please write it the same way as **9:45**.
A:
**5:27**
